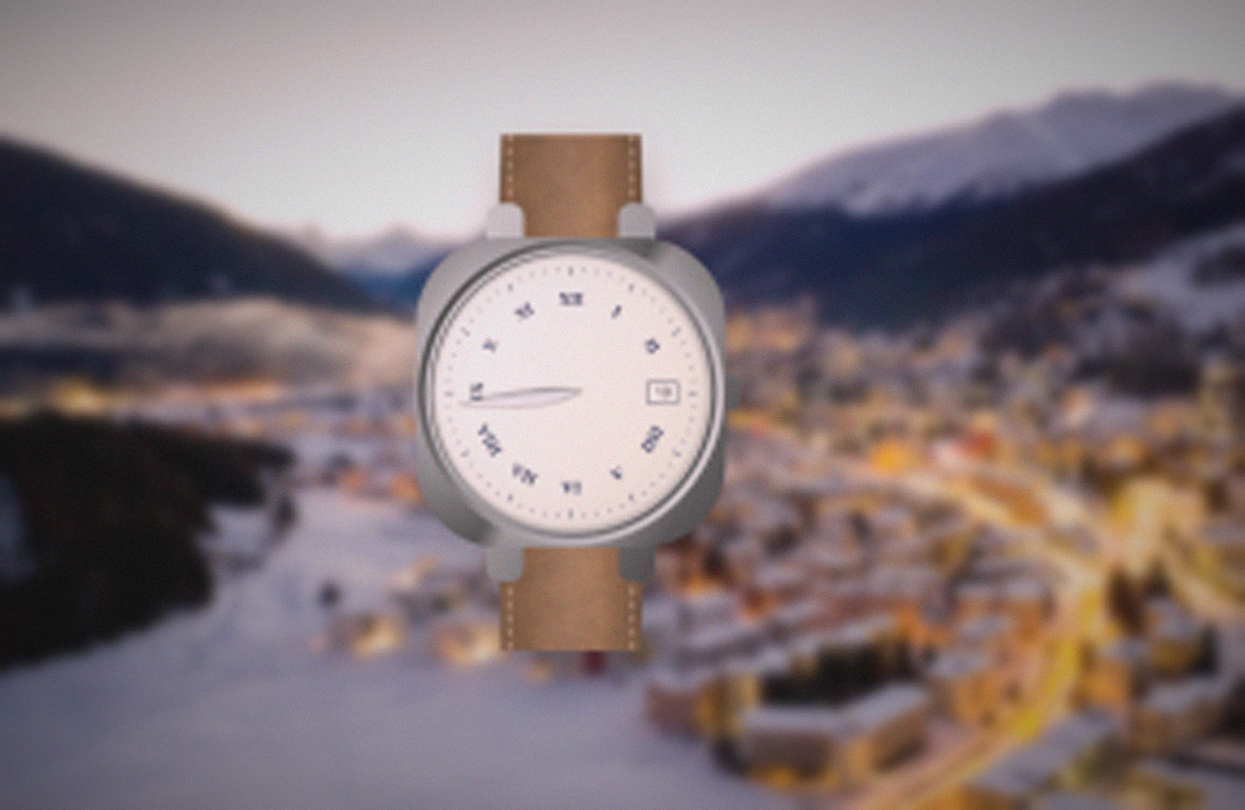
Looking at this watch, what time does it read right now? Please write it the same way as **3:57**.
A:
**8:44**
